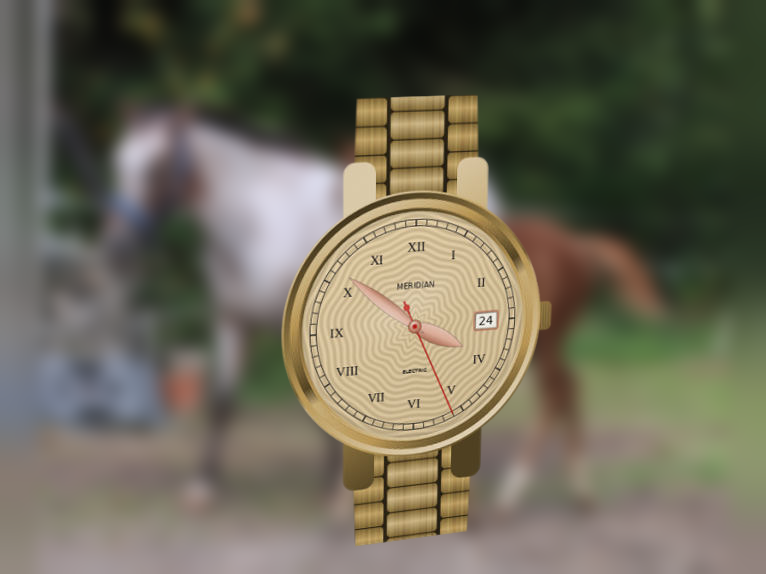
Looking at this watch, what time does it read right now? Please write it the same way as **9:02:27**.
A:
**3:51:26**
